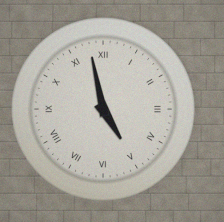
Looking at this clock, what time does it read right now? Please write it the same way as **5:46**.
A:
**4:58**
